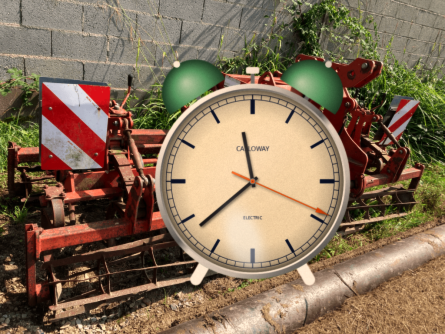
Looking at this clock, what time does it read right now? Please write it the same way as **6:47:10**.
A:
**11:38:19**
